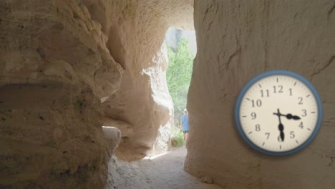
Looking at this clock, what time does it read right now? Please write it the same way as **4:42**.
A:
**3:29**
